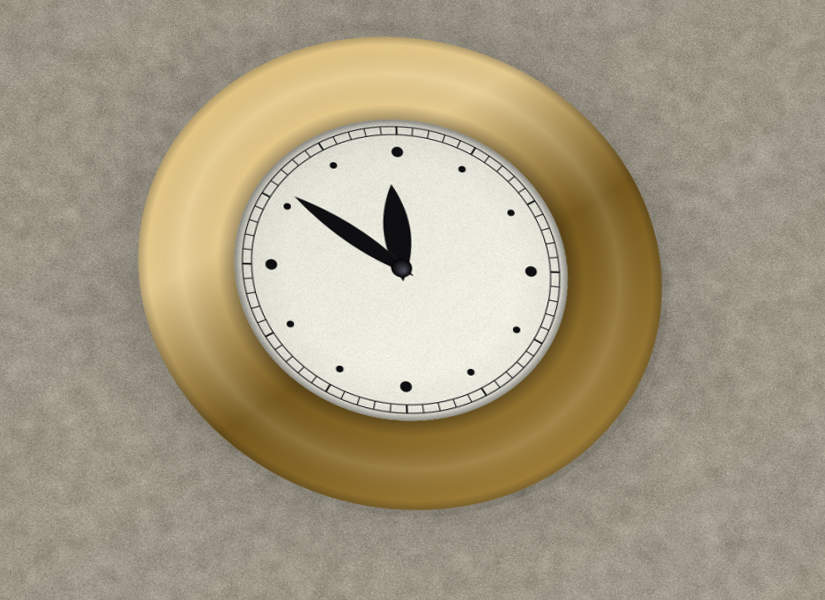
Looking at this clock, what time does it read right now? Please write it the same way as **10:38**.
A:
**11:51**
